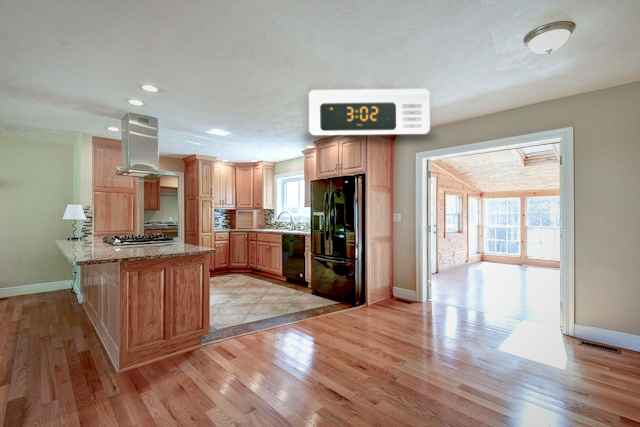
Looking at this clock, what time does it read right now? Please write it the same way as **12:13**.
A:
**3:02**
